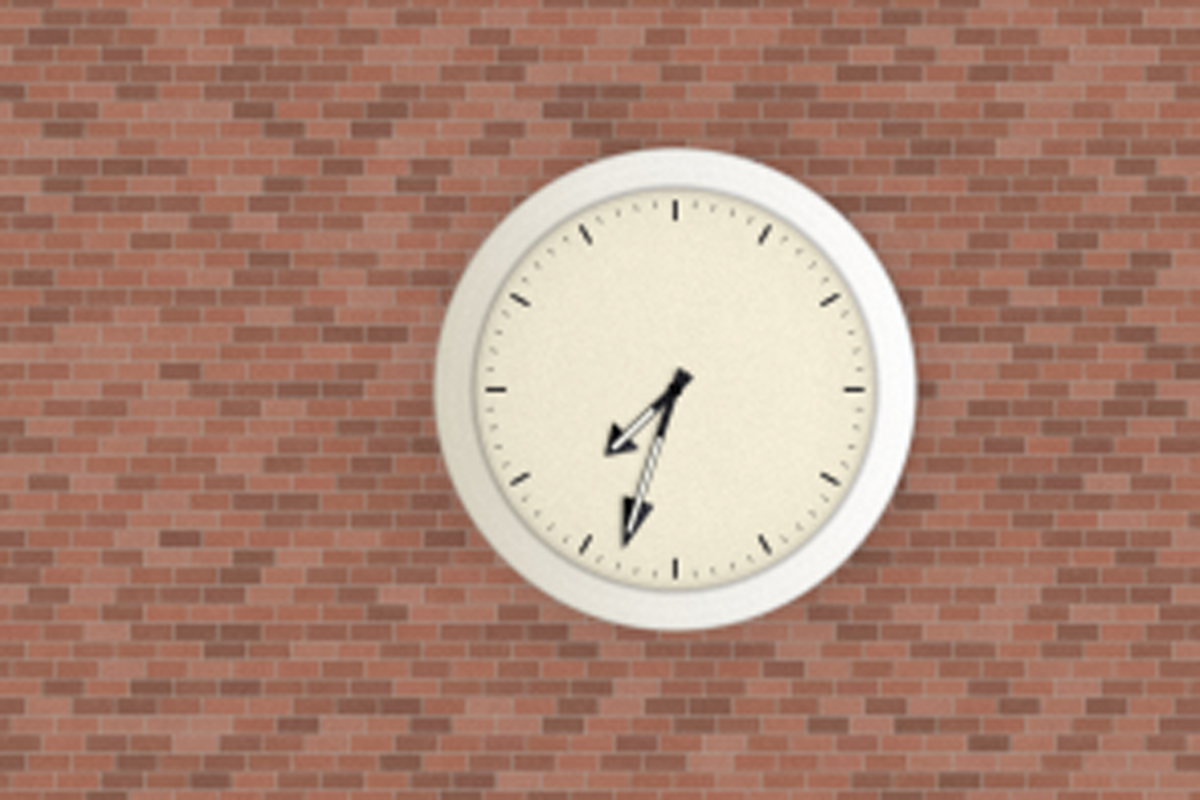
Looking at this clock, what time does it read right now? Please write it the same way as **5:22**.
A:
**7:33**
